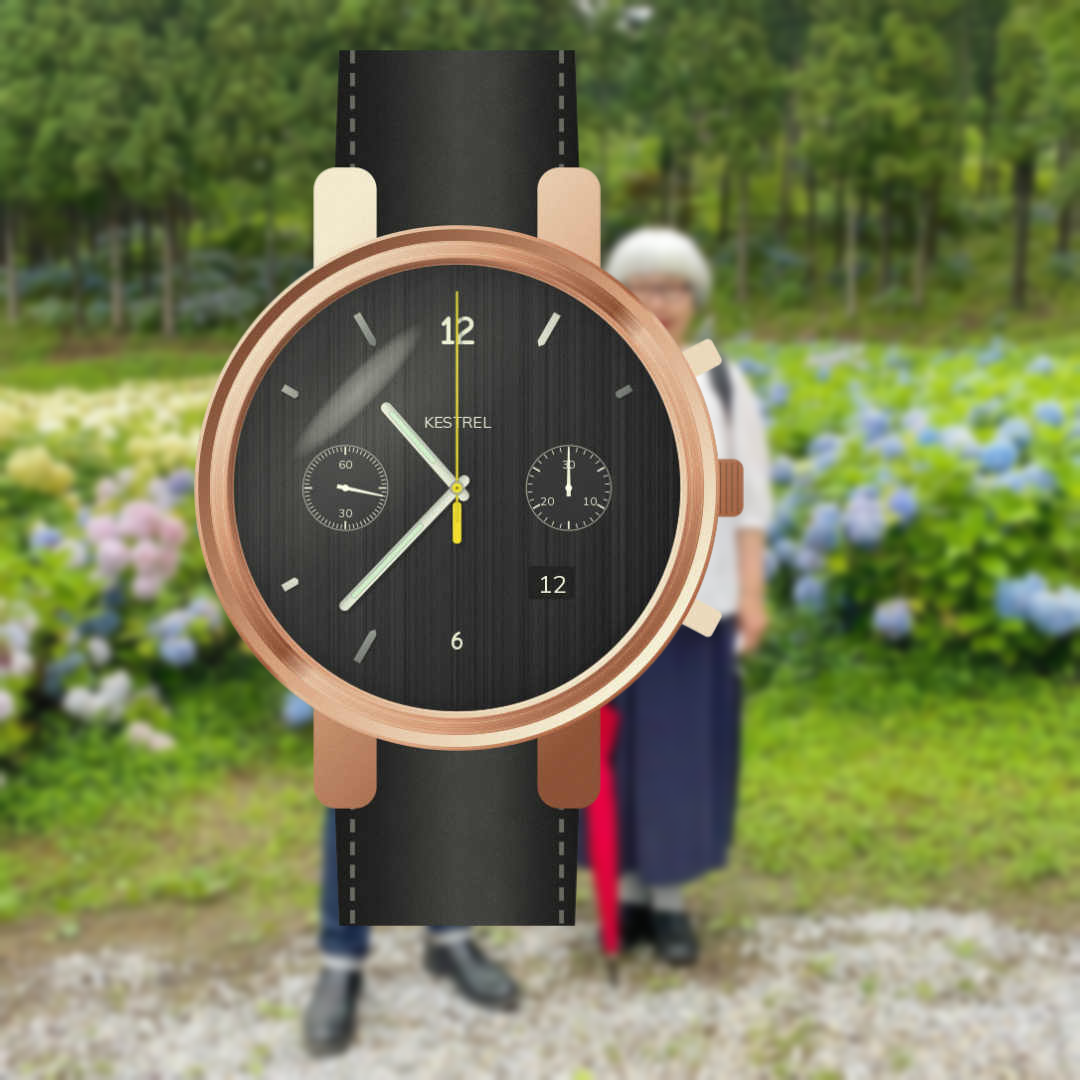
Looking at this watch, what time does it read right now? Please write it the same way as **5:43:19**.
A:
**10:37:17**
